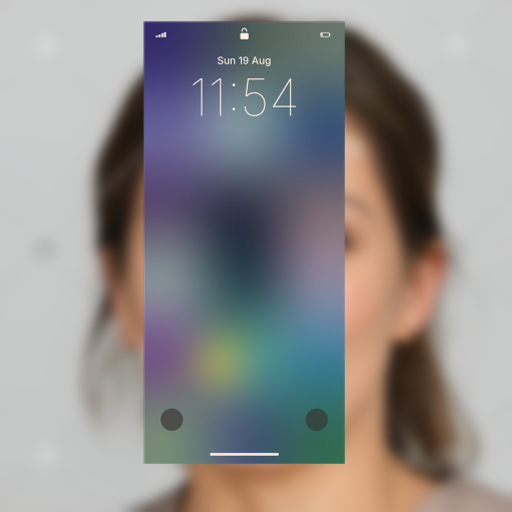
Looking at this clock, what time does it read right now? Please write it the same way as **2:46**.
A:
**11:54**
